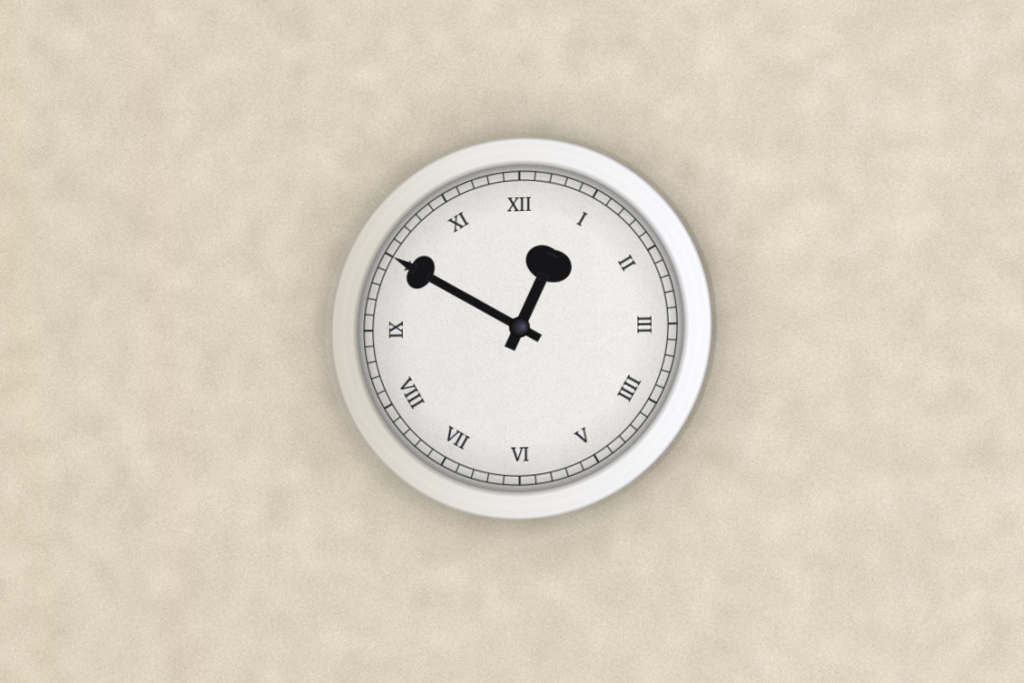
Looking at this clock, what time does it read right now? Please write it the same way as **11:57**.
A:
**12:50**
